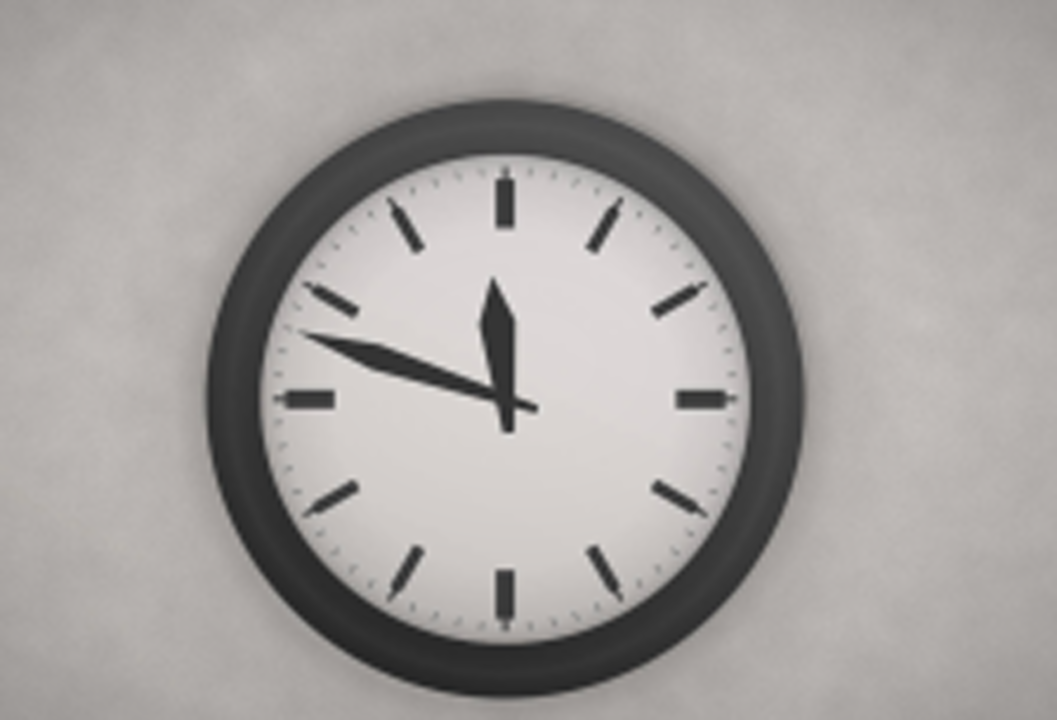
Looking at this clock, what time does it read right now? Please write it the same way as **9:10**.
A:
**11:48**
